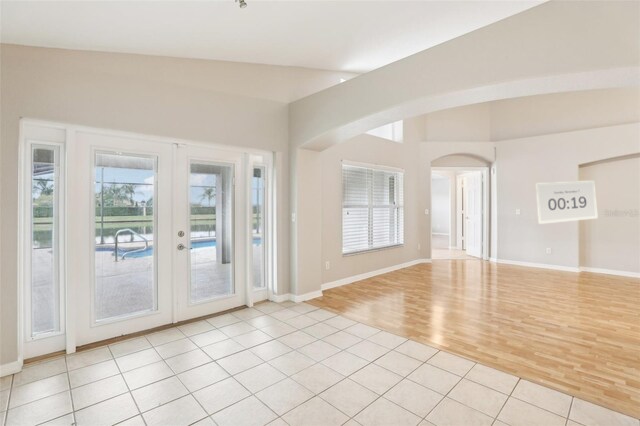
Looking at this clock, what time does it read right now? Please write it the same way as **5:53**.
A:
**0:19**
